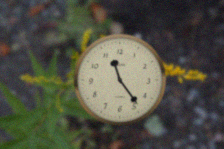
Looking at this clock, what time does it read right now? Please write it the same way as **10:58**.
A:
**11:24**
